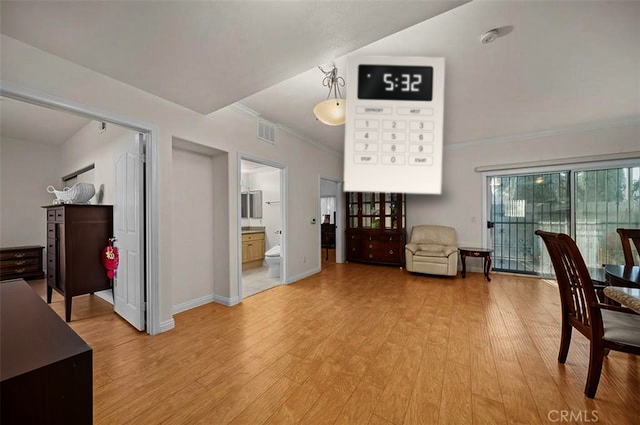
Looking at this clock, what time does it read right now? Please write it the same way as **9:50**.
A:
**5:32**
